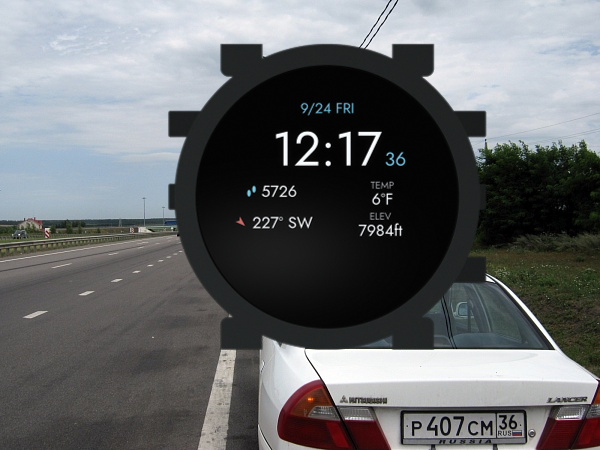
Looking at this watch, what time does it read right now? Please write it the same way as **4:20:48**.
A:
**12:17:36**
